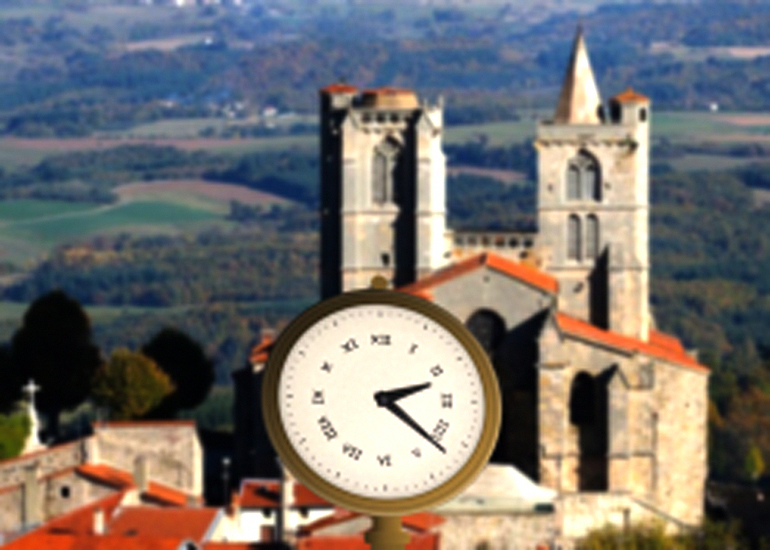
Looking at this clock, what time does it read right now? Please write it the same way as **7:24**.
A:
**2:22**
